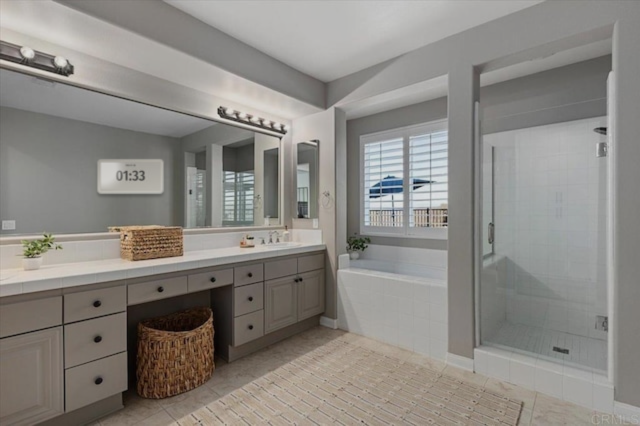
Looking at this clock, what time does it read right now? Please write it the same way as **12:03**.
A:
**1:33**
